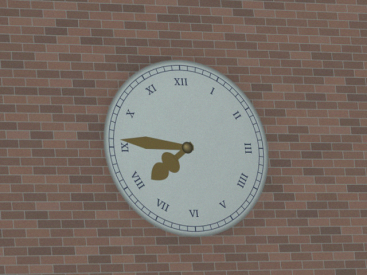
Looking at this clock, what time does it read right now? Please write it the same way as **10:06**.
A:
**7:46**
